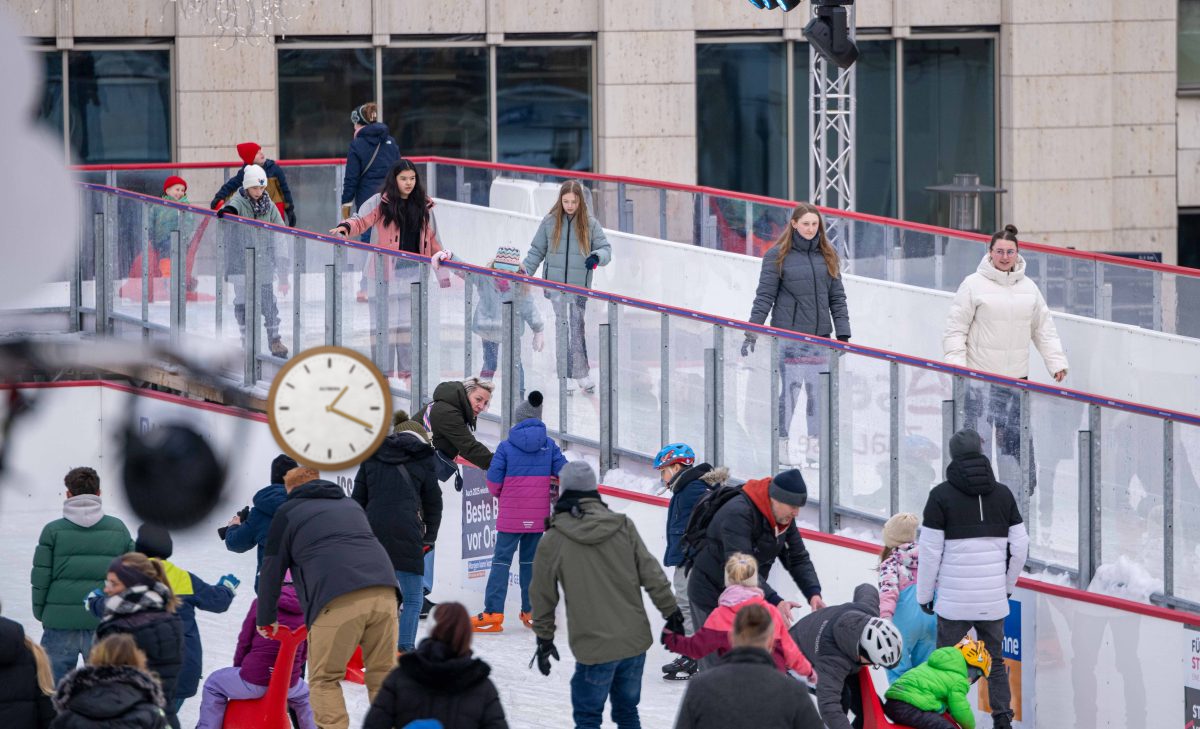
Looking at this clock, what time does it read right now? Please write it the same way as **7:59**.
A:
**1:19**
